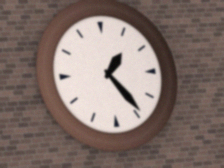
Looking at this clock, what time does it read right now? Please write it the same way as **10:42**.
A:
**1:24**
